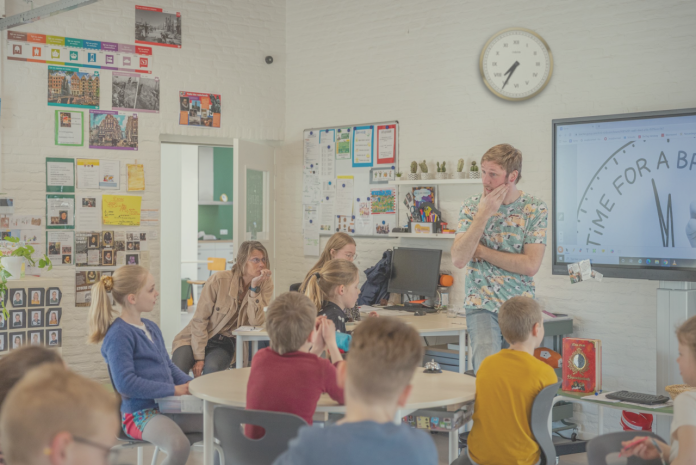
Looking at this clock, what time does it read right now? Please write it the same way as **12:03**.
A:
**7:35**
